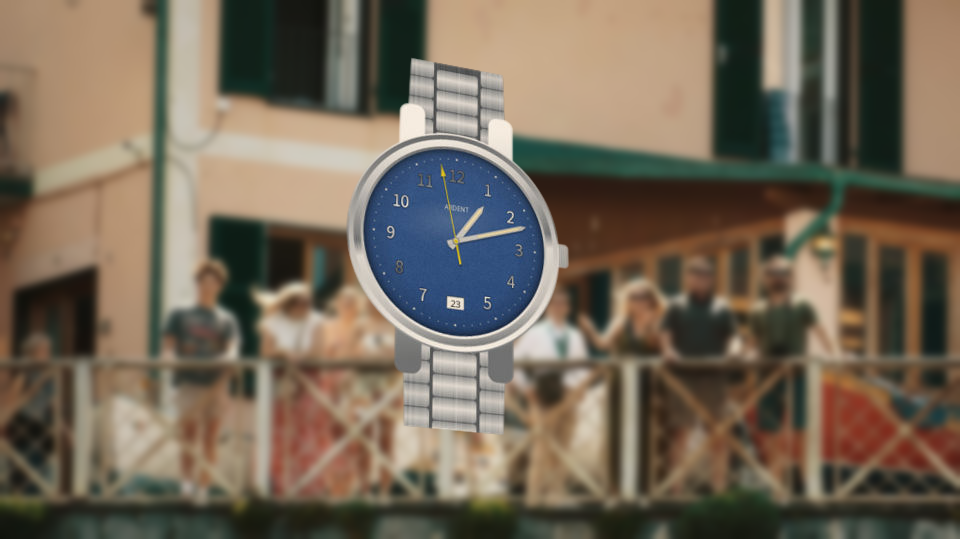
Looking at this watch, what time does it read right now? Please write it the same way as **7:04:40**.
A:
**1:11:58**
